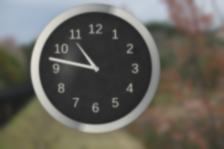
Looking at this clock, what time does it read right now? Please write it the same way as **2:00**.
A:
**10:47**
